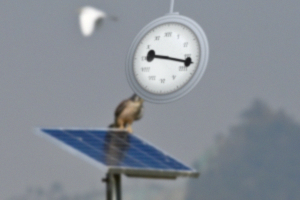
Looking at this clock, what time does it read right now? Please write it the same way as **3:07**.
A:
**9:17**
